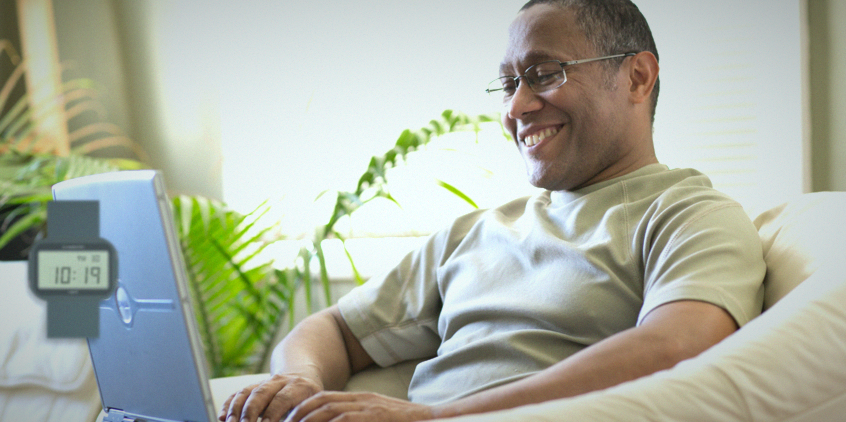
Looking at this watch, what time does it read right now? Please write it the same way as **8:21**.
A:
**10:19**
